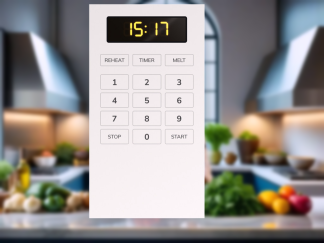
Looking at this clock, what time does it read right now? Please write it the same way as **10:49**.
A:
**15:17**
